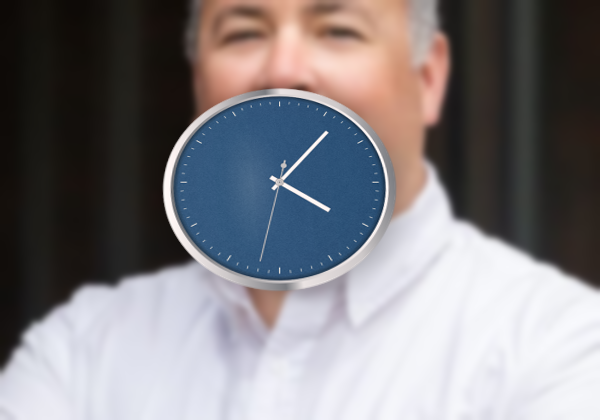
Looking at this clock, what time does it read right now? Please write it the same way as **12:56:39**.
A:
**4:06:32**
